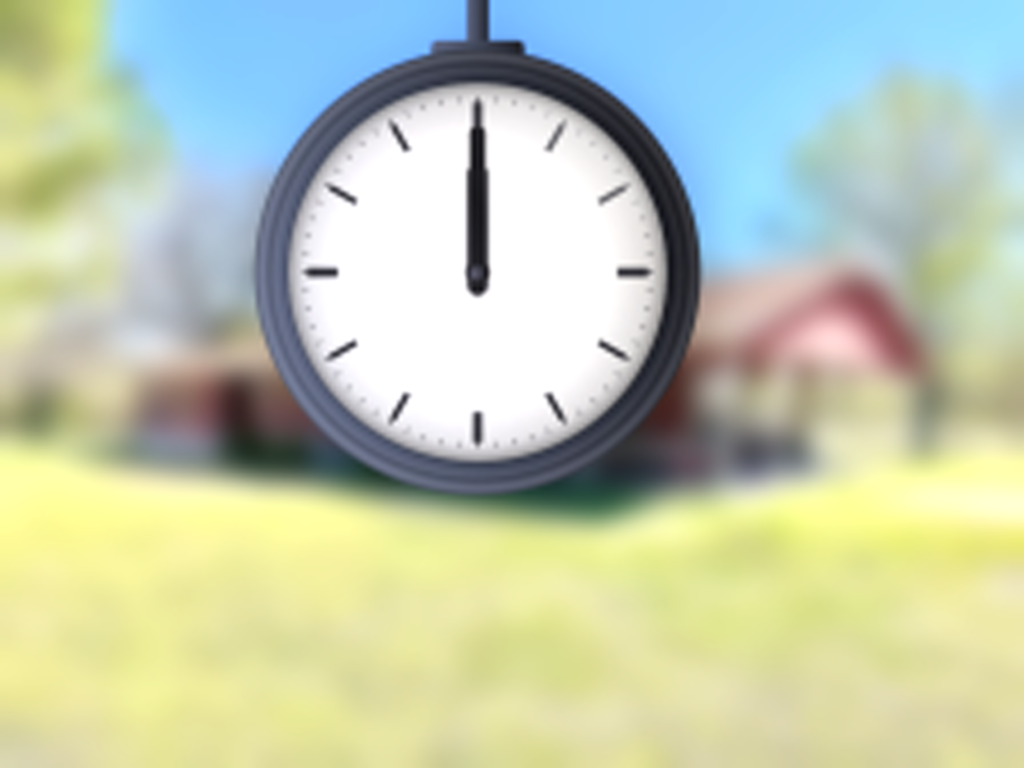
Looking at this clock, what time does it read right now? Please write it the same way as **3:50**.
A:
**12:00**
